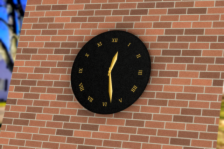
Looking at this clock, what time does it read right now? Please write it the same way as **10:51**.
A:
**12:28**
